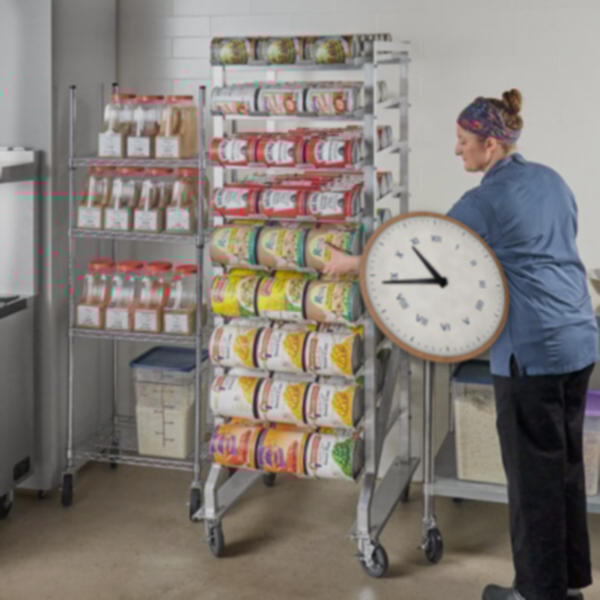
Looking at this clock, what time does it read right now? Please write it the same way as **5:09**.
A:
**10:44**
